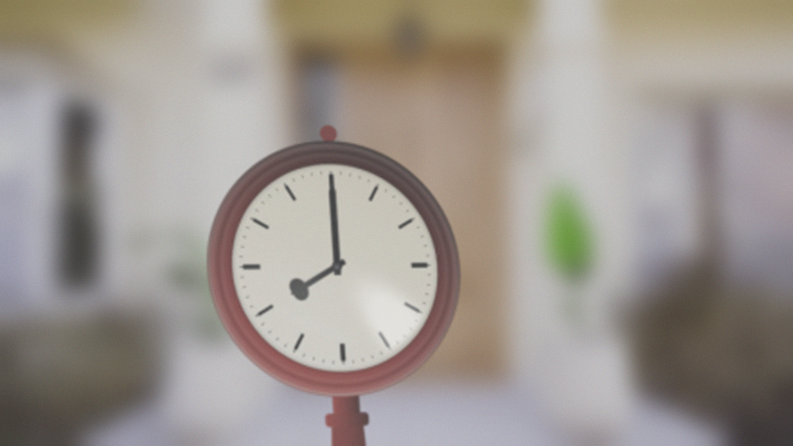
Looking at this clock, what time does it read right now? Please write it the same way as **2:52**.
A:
**8:00**
